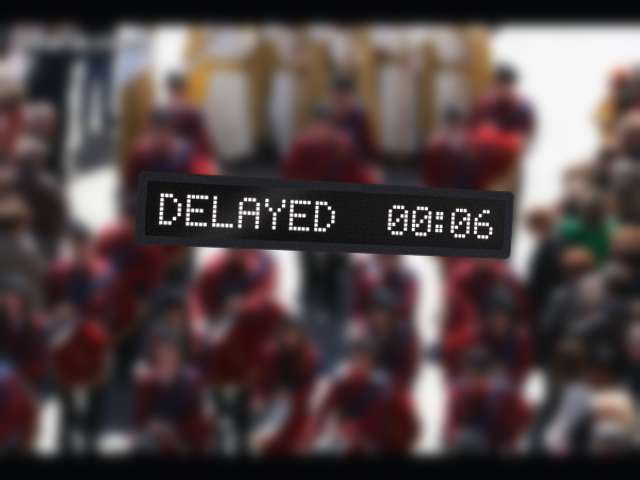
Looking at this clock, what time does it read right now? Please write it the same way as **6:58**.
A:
**0:06**
